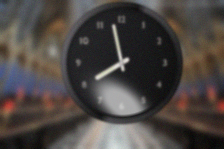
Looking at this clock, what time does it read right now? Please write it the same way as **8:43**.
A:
**7:58**
